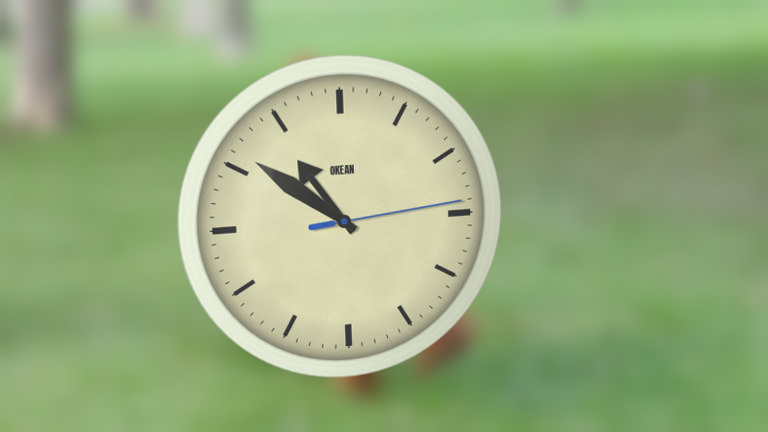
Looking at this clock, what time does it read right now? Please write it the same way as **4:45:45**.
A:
**10:51:14**
